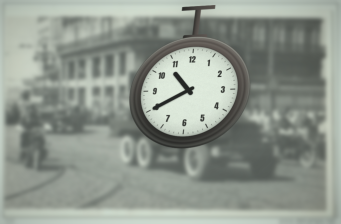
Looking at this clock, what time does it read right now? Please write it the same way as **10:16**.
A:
**10:40**
